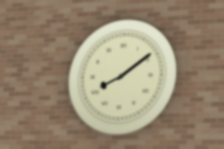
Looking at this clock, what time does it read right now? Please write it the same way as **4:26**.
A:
**8:09**
